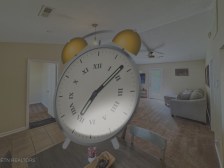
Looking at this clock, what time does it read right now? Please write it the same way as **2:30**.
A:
**7:08**
